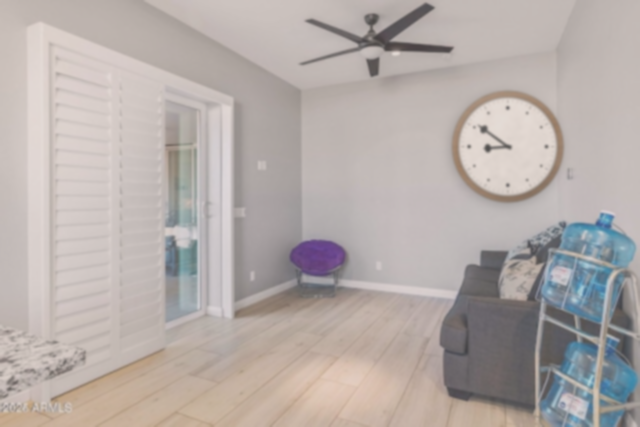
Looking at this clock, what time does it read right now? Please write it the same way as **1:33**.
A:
**8:51**
